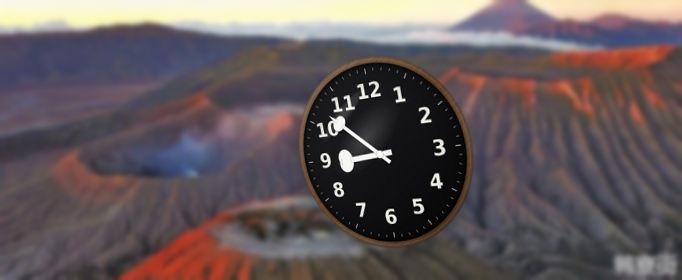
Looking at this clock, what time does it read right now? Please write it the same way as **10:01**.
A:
**8:52**
